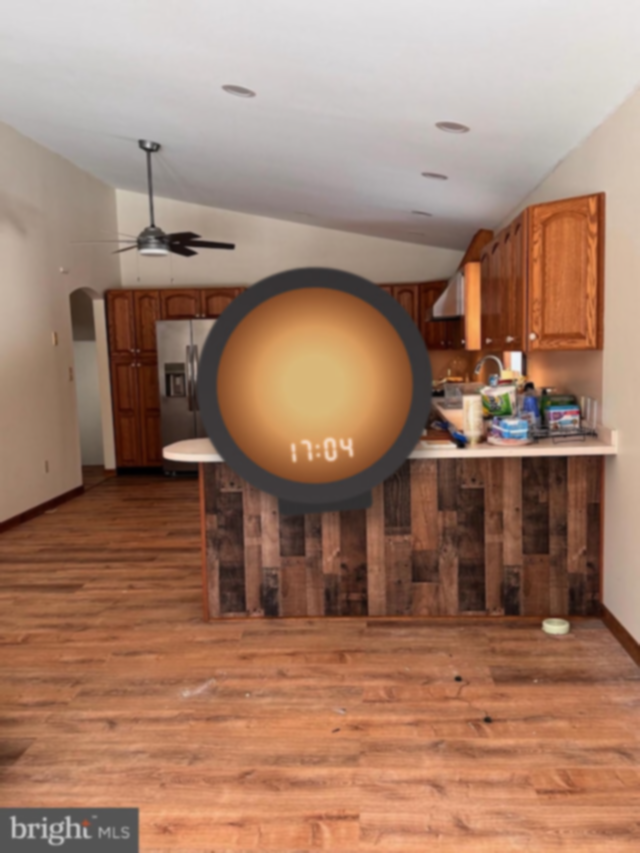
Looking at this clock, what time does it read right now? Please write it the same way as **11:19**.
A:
**17:04**
